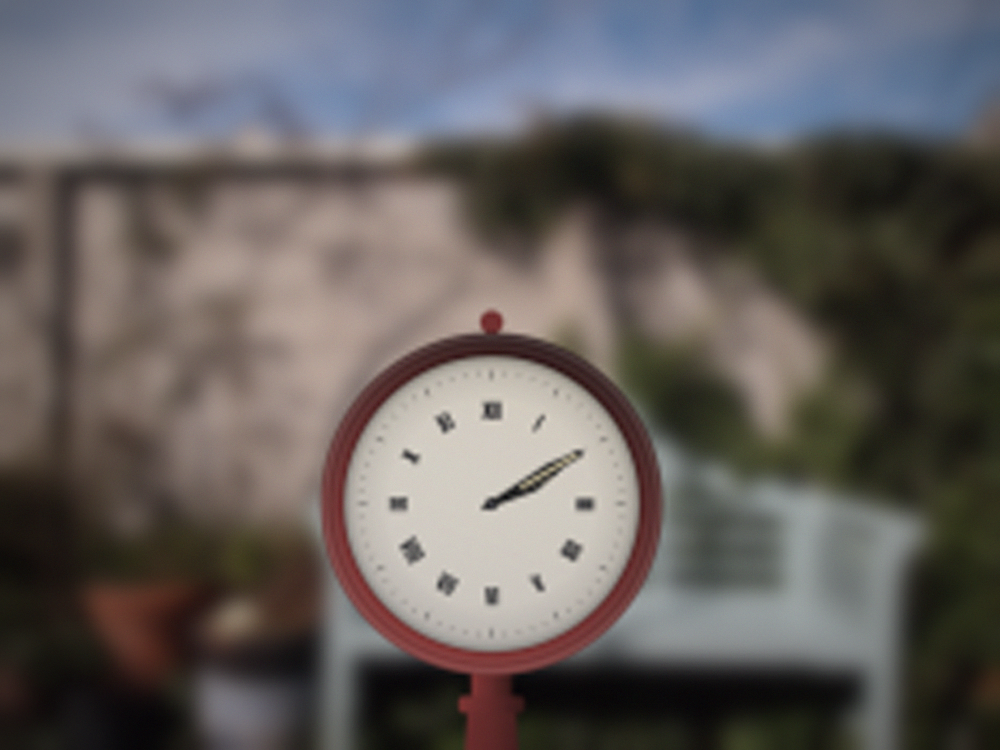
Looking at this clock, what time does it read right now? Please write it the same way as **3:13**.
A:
**2:10**
